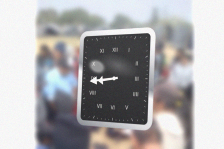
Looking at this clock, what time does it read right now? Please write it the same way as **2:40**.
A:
**8:44**
